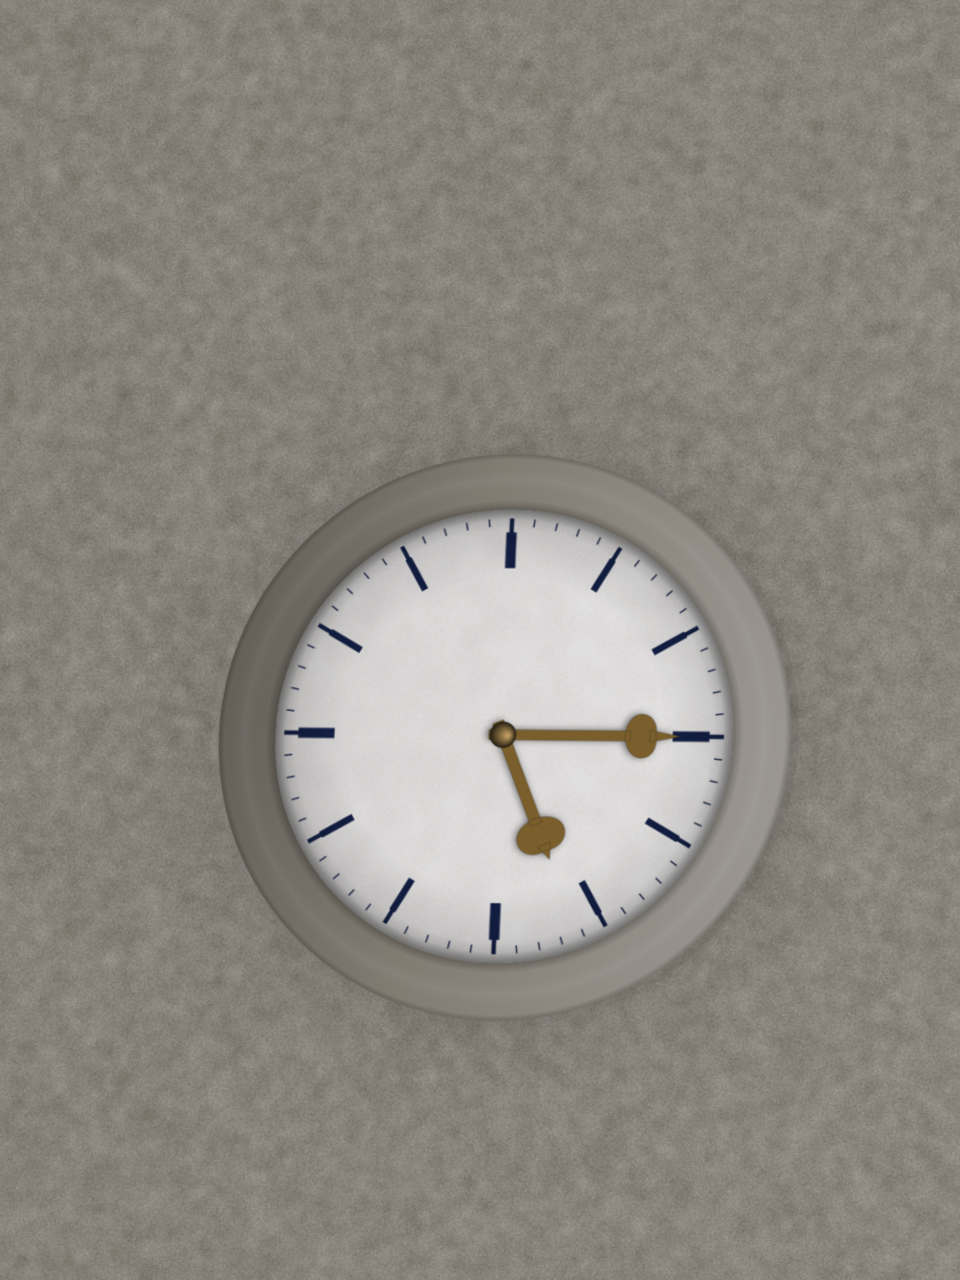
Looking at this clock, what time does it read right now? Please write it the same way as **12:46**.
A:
**5:15**
